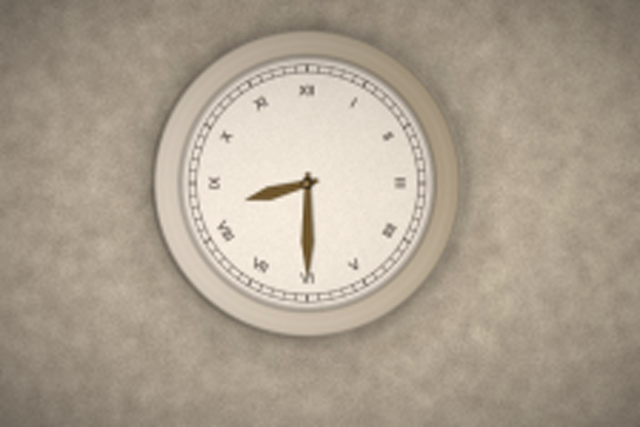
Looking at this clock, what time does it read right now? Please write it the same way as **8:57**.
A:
**8:30**
